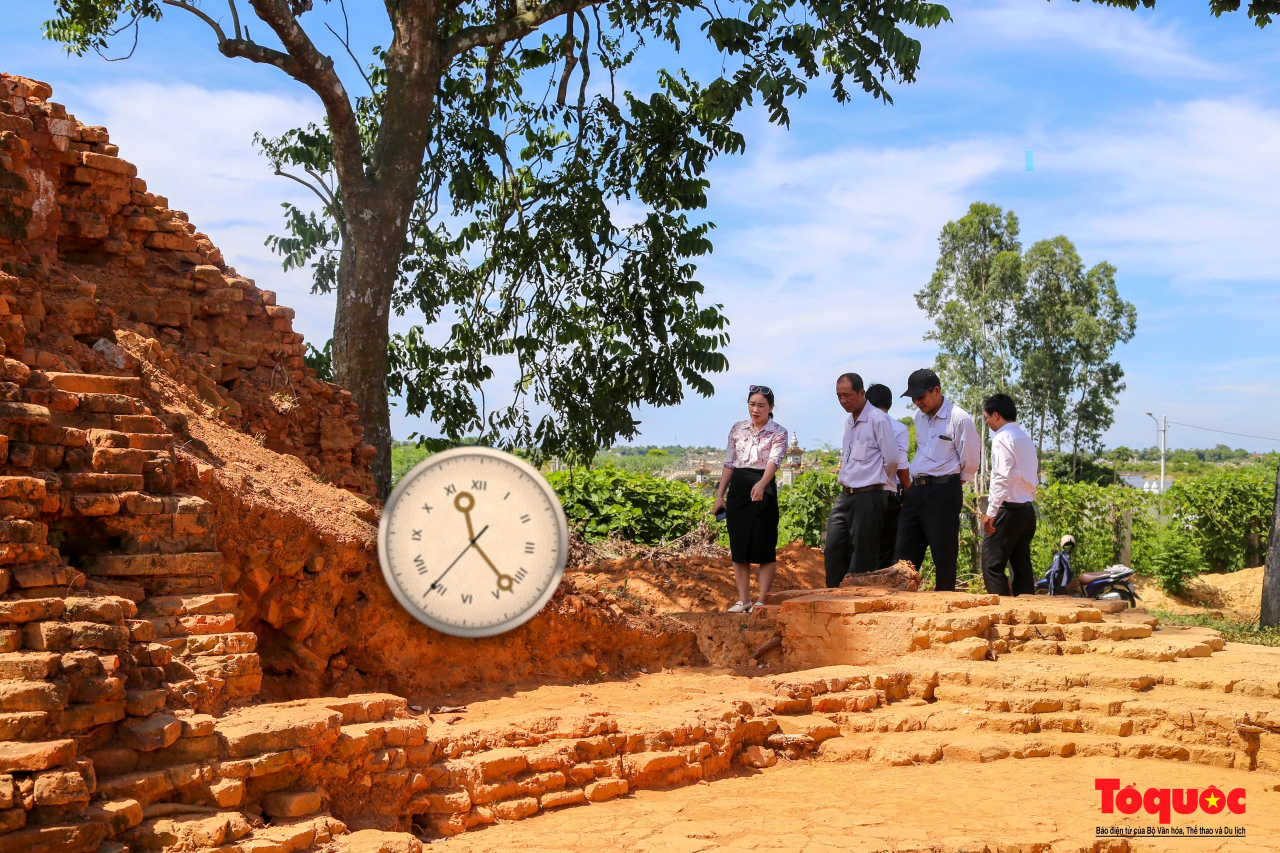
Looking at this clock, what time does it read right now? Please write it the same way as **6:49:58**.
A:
**11:22:36**
